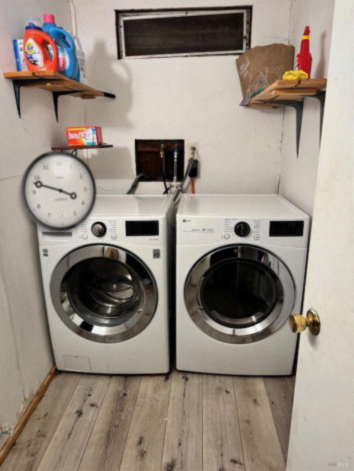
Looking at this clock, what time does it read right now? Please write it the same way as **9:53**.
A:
**3:48**
